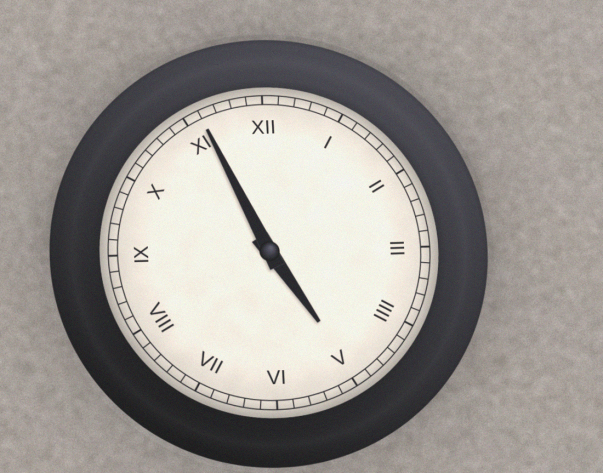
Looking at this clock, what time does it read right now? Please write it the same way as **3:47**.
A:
**4:56**
